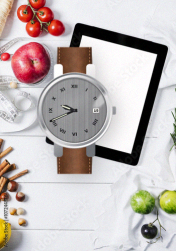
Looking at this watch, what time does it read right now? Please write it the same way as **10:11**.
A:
**9:41**
